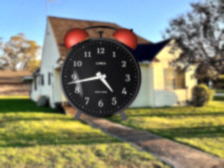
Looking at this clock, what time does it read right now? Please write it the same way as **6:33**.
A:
**4:43**
